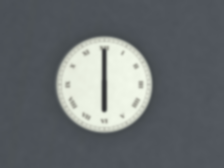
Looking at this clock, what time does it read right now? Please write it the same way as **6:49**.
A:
**6:00**
